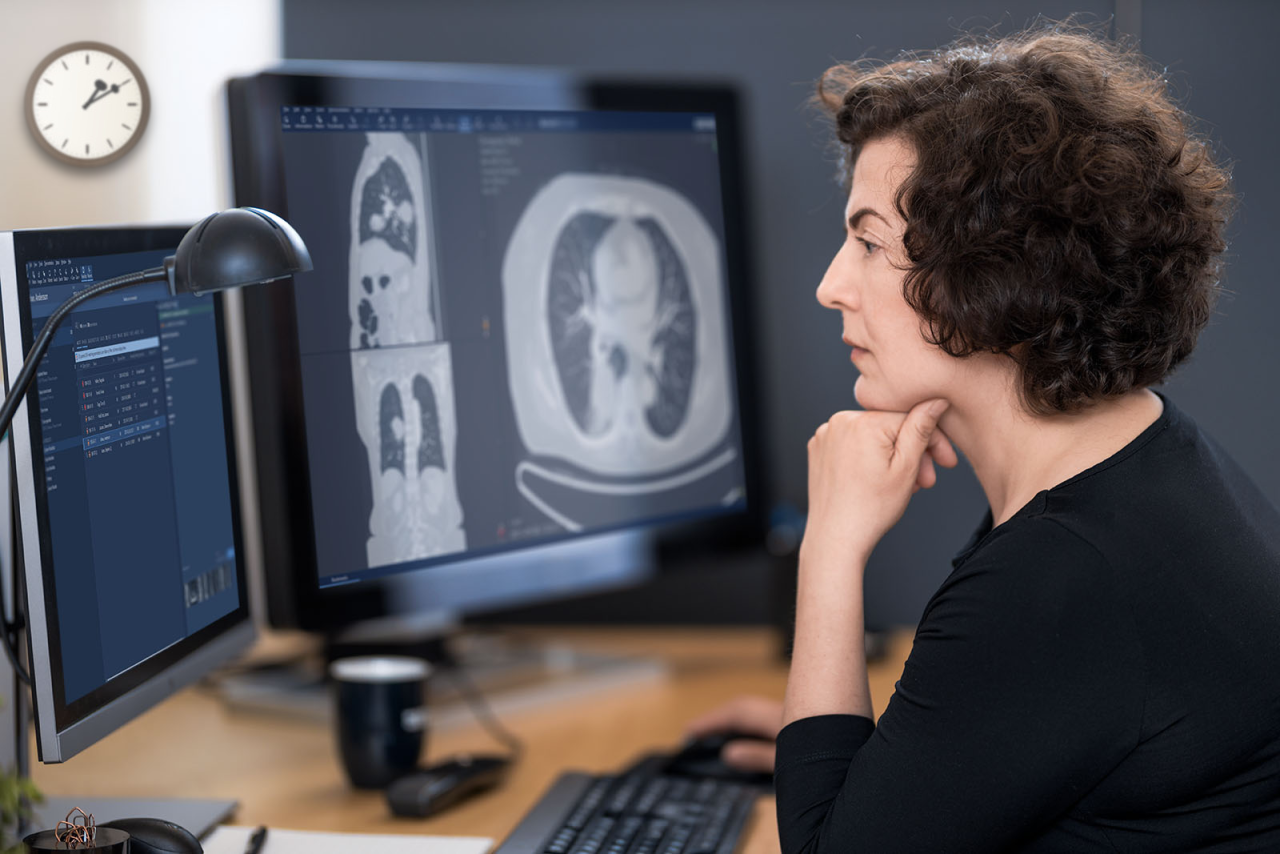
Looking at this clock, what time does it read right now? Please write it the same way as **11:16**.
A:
**1:10**
